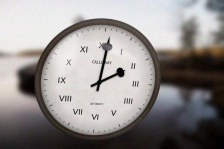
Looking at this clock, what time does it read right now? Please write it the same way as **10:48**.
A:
**2:01**
